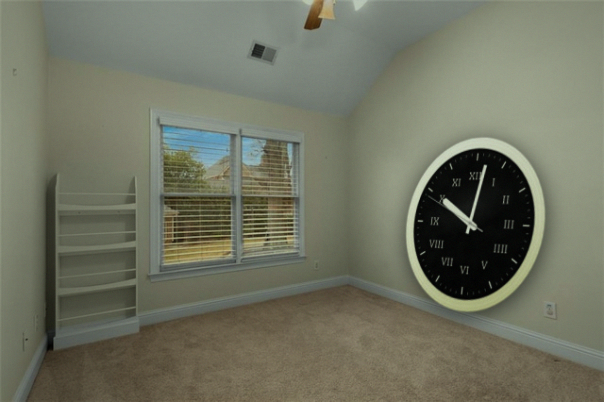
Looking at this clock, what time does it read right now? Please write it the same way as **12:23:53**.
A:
**10:01:49**
